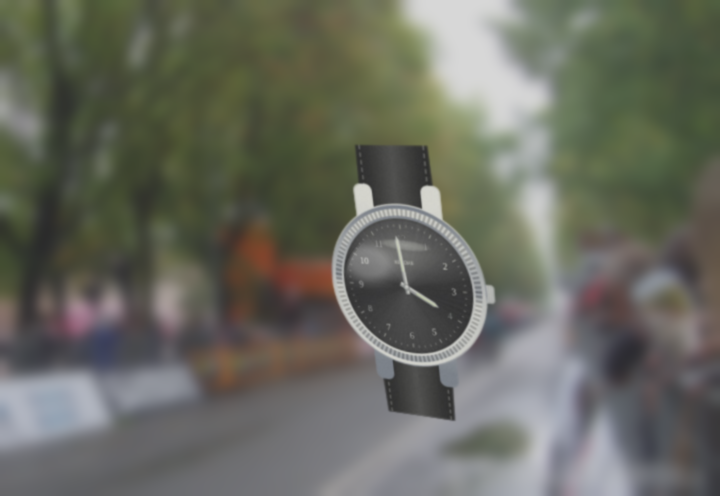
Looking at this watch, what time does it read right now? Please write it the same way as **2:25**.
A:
**3:59**
